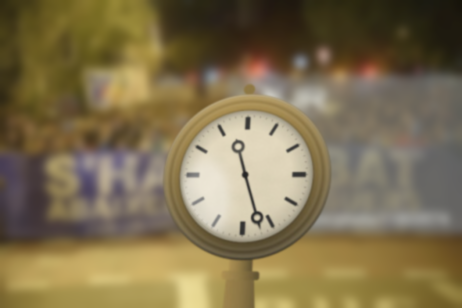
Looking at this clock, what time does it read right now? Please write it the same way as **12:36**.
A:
**11:27**
